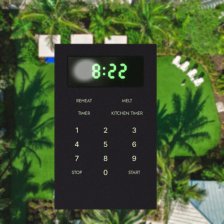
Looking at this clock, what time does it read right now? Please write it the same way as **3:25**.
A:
**8:22**
